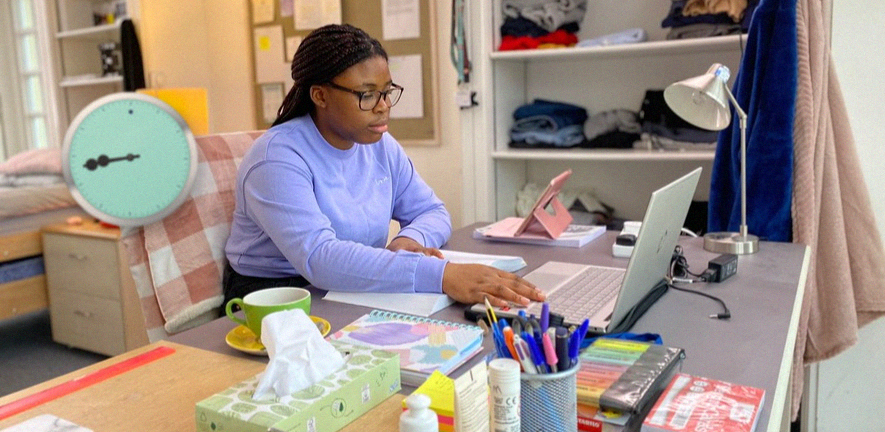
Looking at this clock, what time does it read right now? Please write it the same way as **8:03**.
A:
**8:43**
